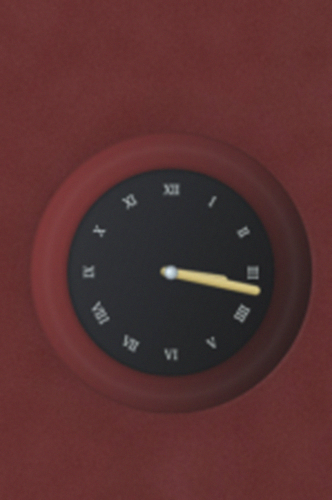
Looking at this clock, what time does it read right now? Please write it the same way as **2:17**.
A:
**3:17**
